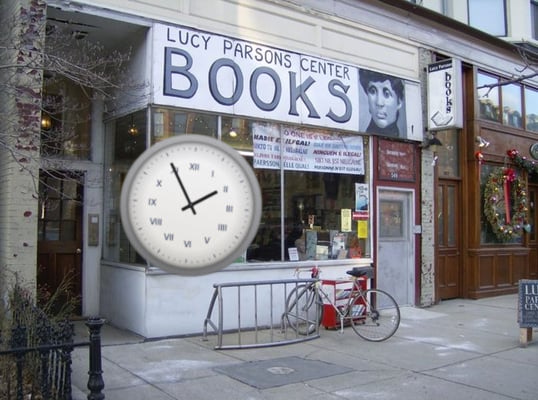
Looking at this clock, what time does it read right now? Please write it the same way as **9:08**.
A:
**1:55**
